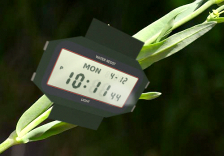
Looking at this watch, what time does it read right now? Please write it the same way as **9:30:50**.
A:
**10:11:44**
